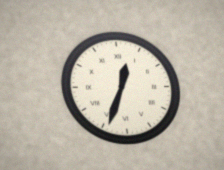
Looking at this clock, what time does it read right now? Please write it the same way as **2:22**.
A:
**12:34**
